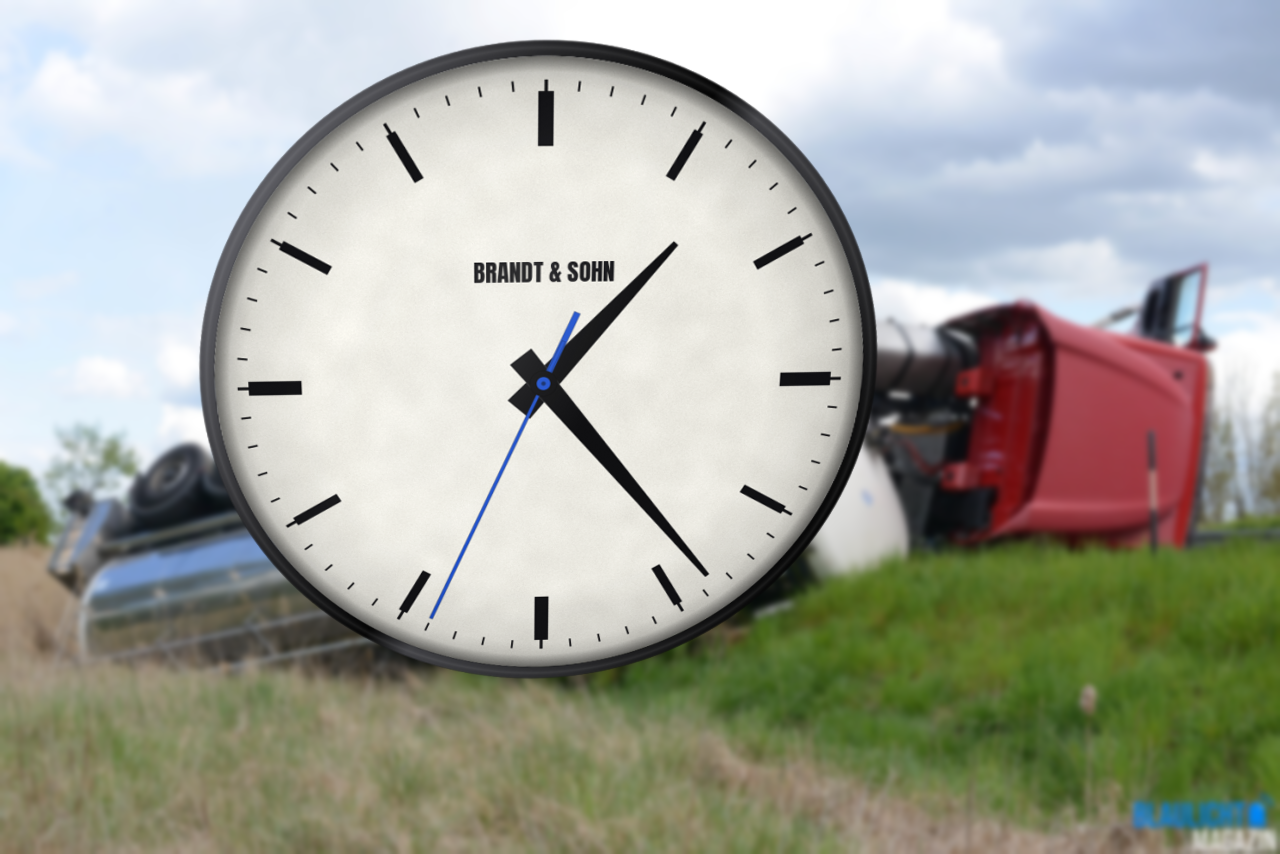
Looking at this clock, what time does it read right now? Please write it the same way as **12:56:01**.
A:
**1:23:34**
